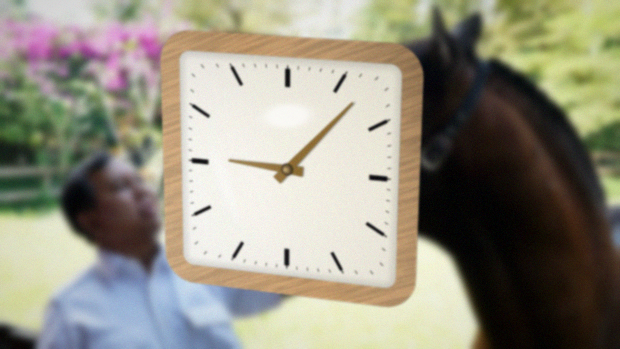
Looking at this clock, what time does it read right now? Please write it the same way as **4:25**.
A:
**9:07**
